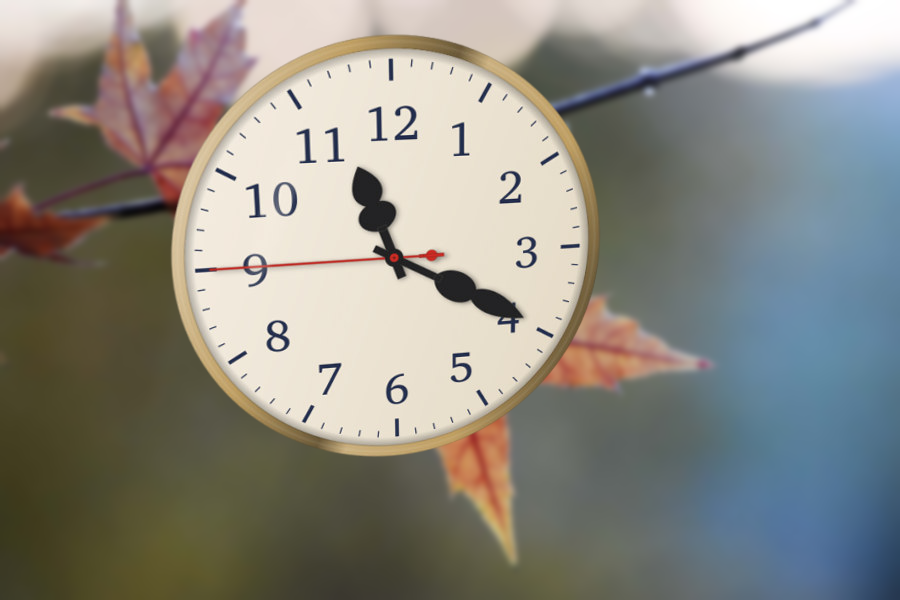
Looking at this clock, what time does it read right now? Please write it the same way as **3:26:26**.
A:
**11:19:45**
